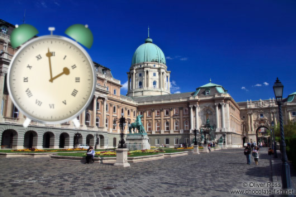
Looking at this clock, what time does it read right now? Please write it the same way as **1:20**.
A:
**1:59**
